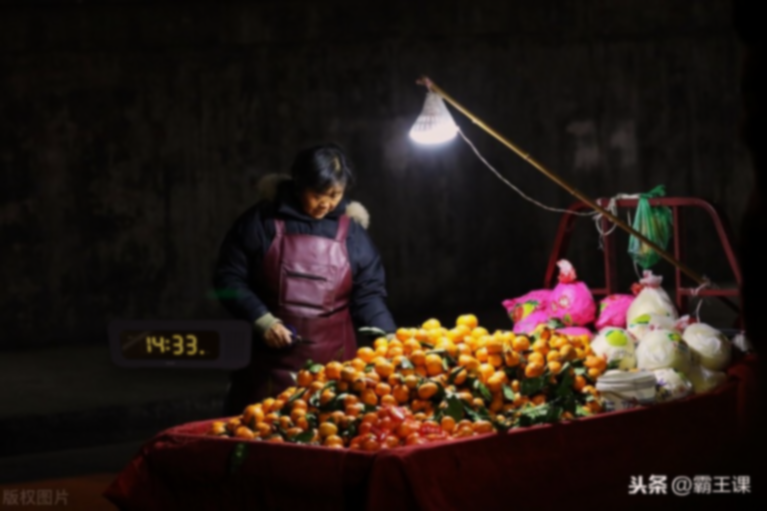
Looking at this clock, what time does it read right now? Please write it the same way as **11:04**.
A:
**14:33**
